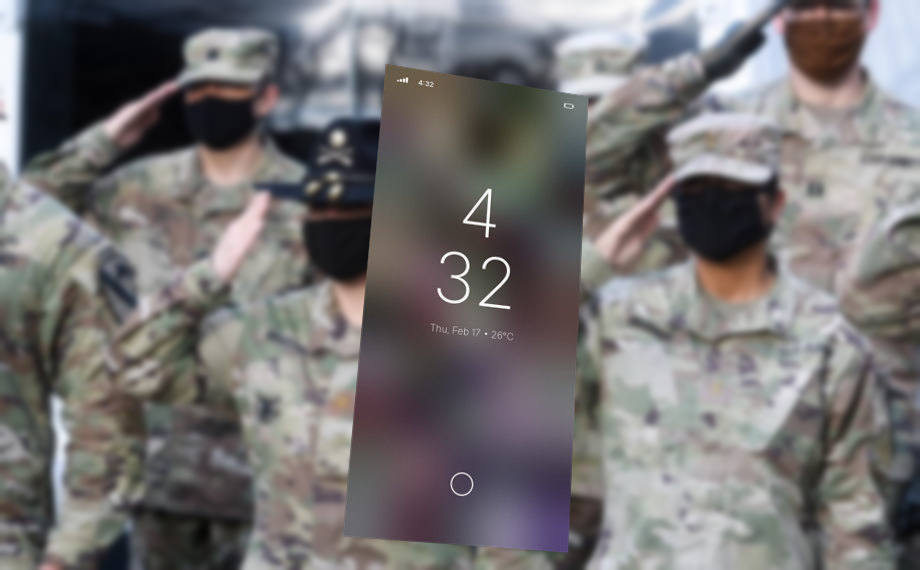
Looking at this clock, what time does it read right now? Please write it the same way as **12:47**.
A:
**4:32**
